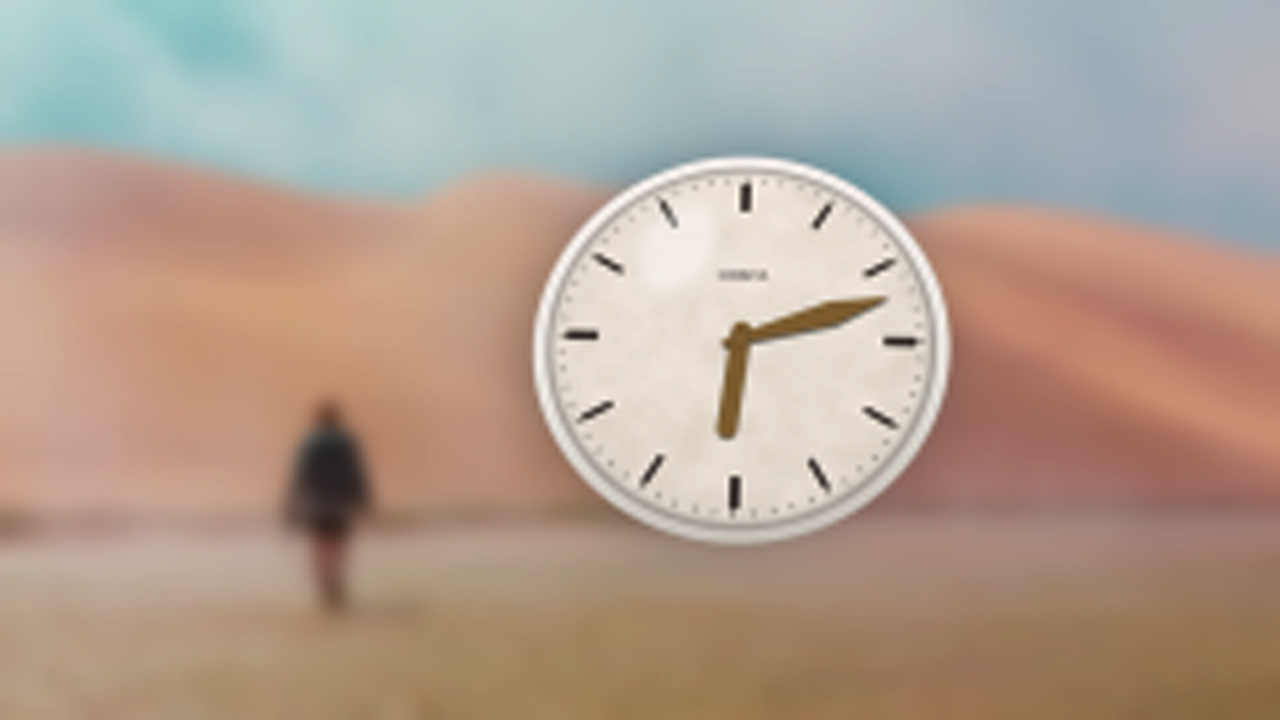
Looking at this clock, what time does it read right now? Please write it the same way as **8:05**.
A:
**6:12**
